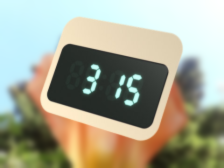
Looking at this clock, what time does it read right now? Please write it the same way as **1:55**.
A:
**3:15**
